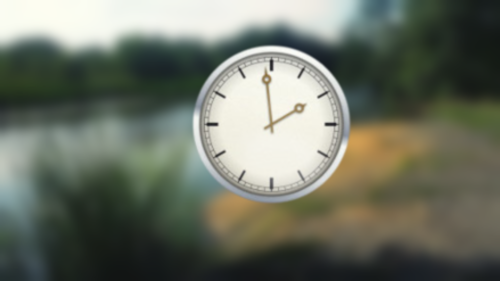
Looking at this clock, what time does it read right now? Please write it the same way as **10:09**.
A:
**1:59**
